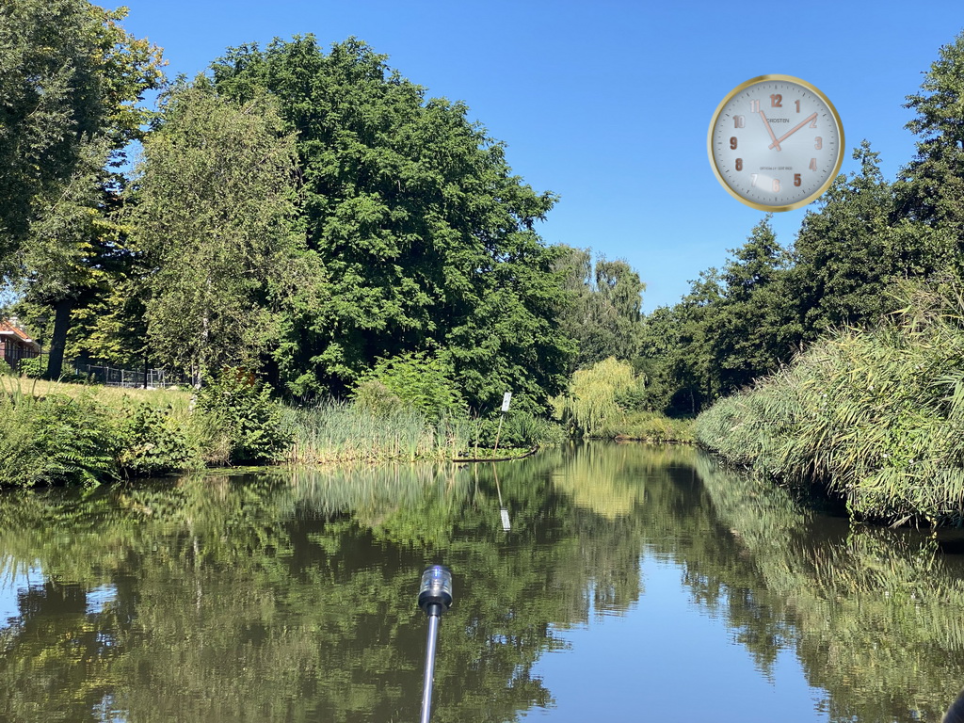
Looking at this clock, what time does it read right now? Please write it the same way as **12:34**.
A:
**11:09**
